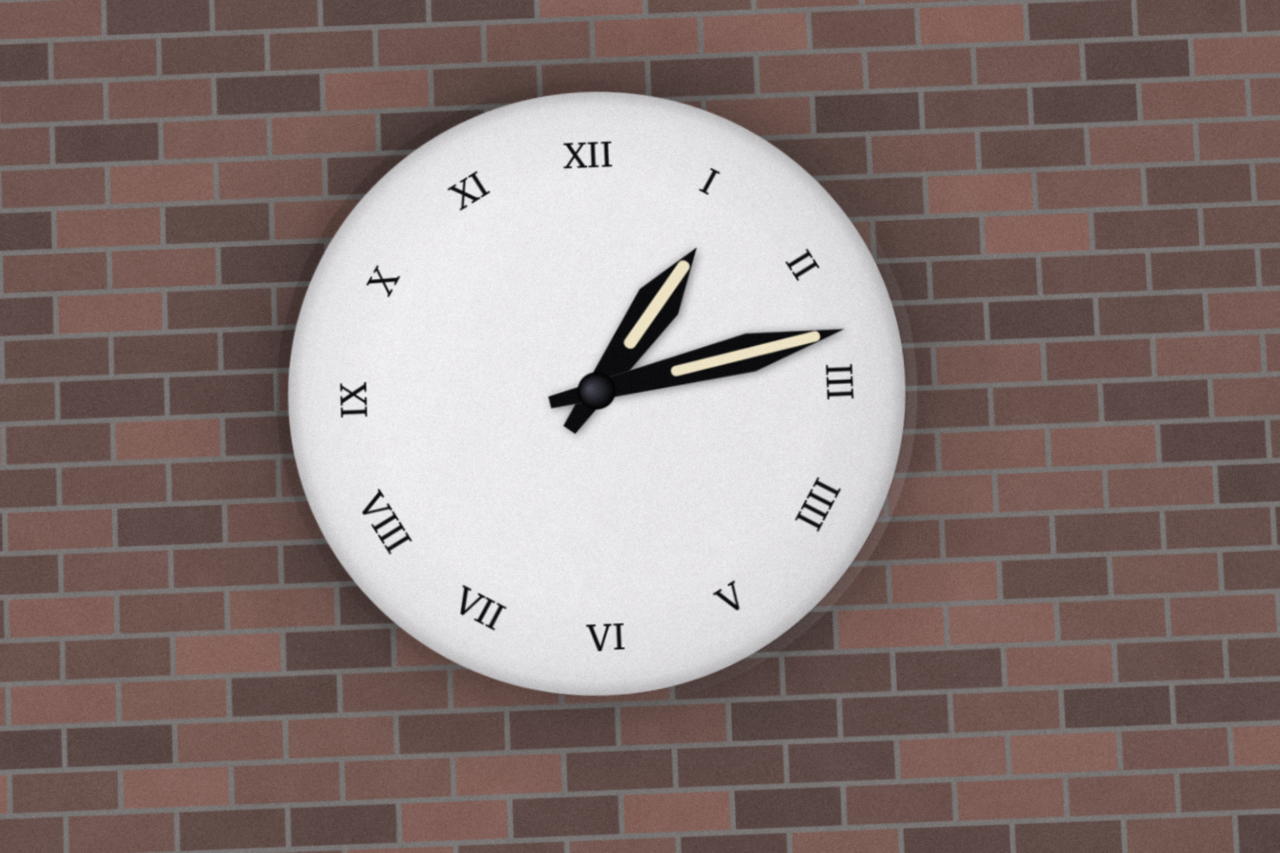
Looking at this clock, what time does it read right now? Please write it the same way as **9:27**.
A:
**1:13**
